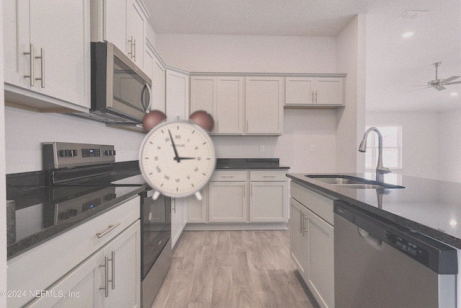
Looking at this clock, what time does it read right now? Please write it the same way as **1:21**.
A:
**2:57**
